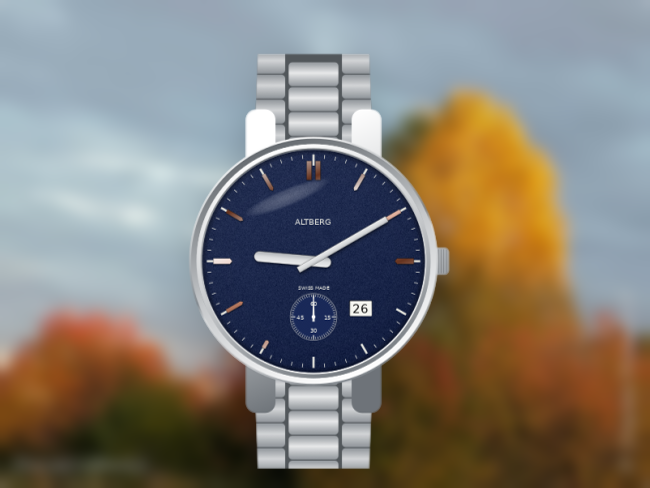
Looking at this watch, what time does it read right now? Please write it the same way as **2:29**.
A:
**9:10**
